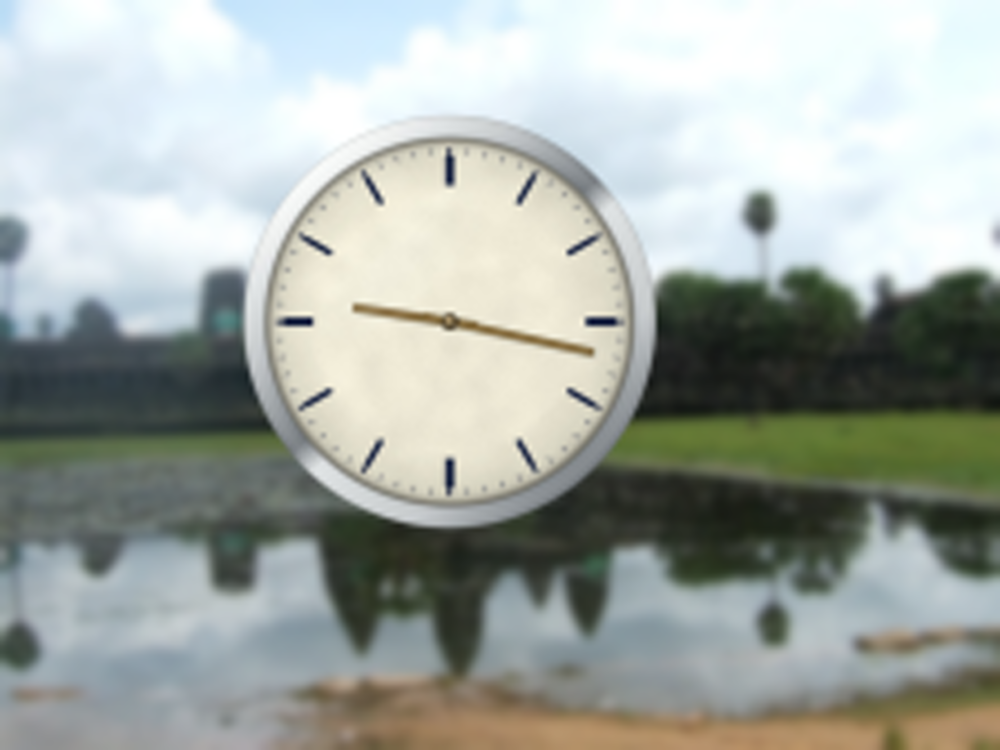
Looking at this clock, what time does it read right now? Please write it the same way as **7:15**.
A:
**9:17**
